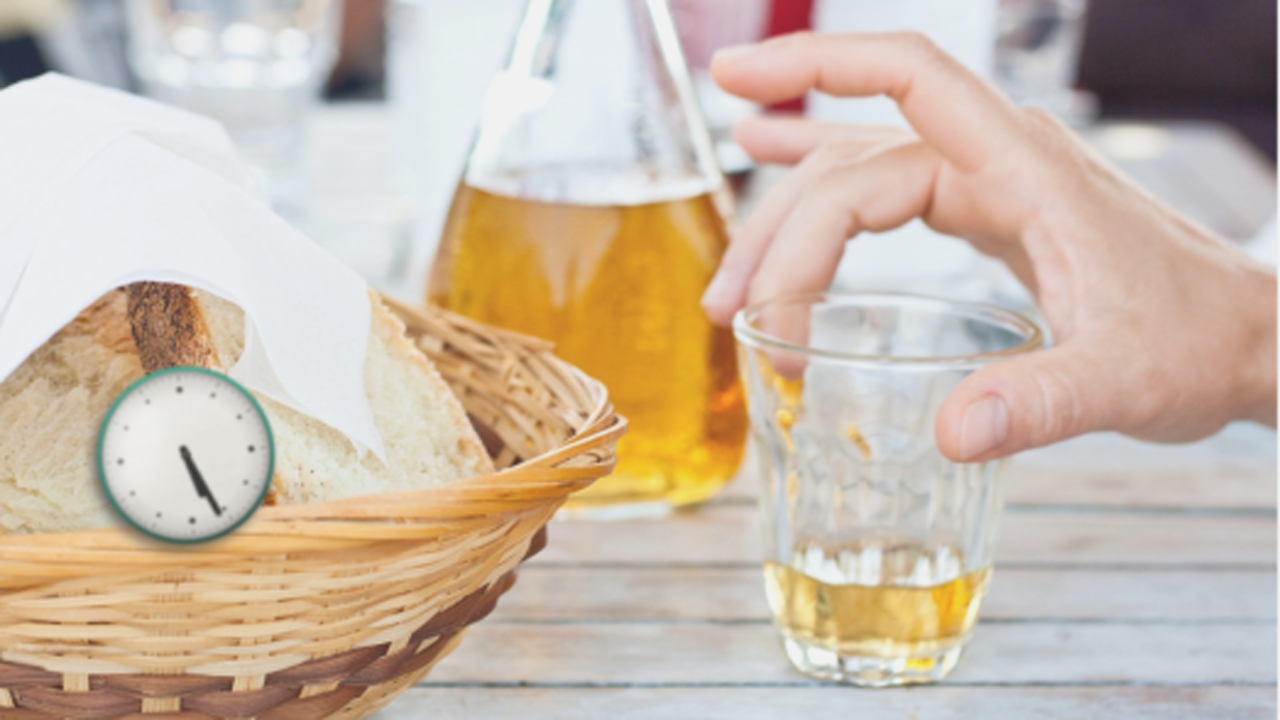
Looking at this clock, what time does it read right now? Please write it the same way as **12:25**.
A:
**5:26**
